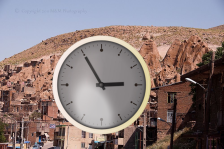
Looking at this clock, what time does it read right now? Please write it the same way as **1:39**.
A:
**2:55**
